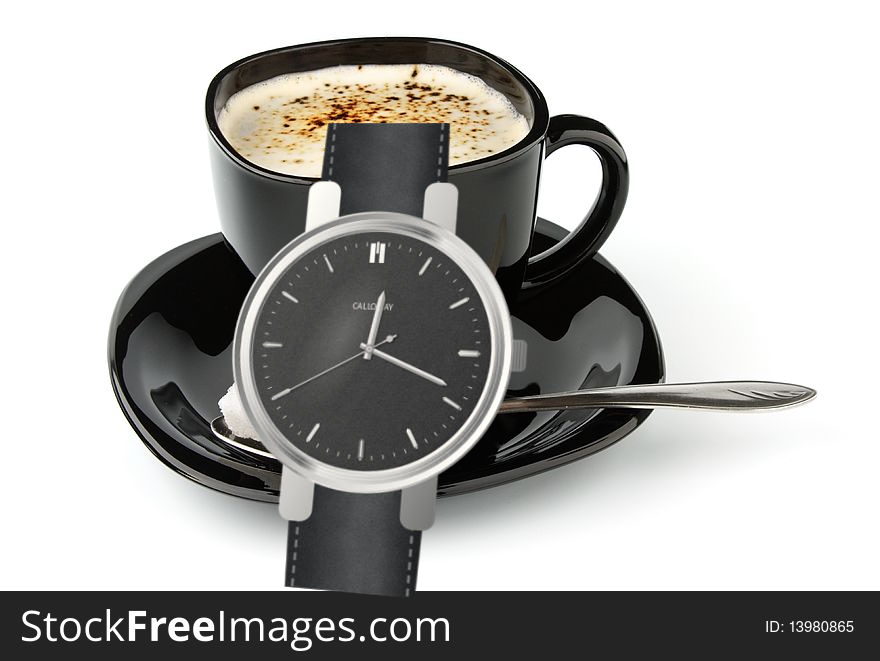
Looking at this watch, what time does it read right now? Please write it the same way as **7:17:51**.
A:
**12:18:40**
